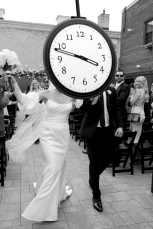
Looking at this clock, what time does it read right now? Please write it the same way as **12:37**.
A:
**3:48**
